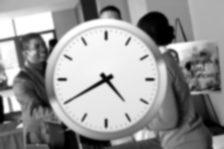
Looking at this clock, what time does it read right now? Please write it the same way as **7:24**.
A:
**4:40**
